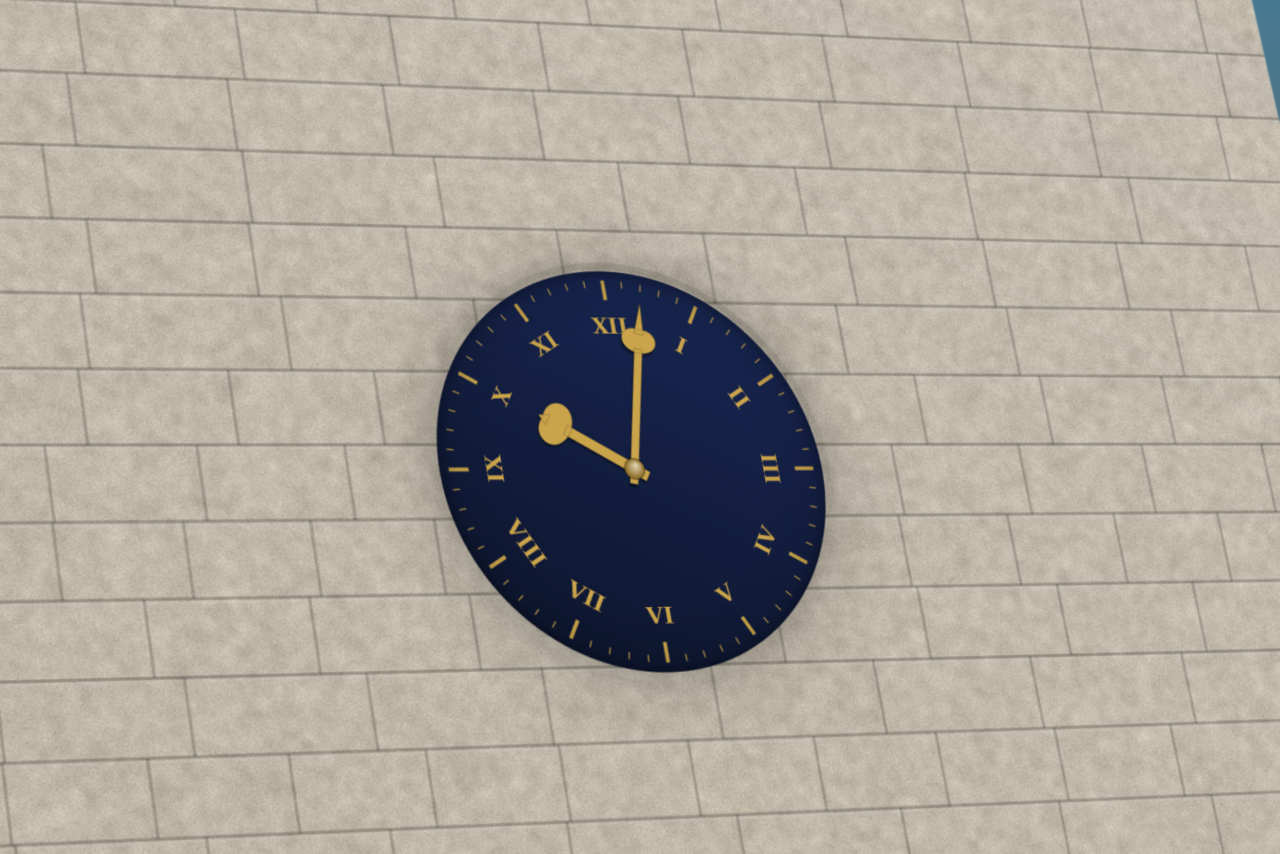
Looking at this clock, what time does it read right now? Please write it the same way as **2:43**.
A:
**10:02**
